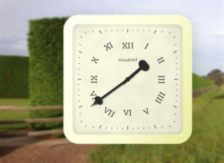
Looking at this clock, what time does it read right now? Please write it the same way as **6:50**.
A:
**1:39**
